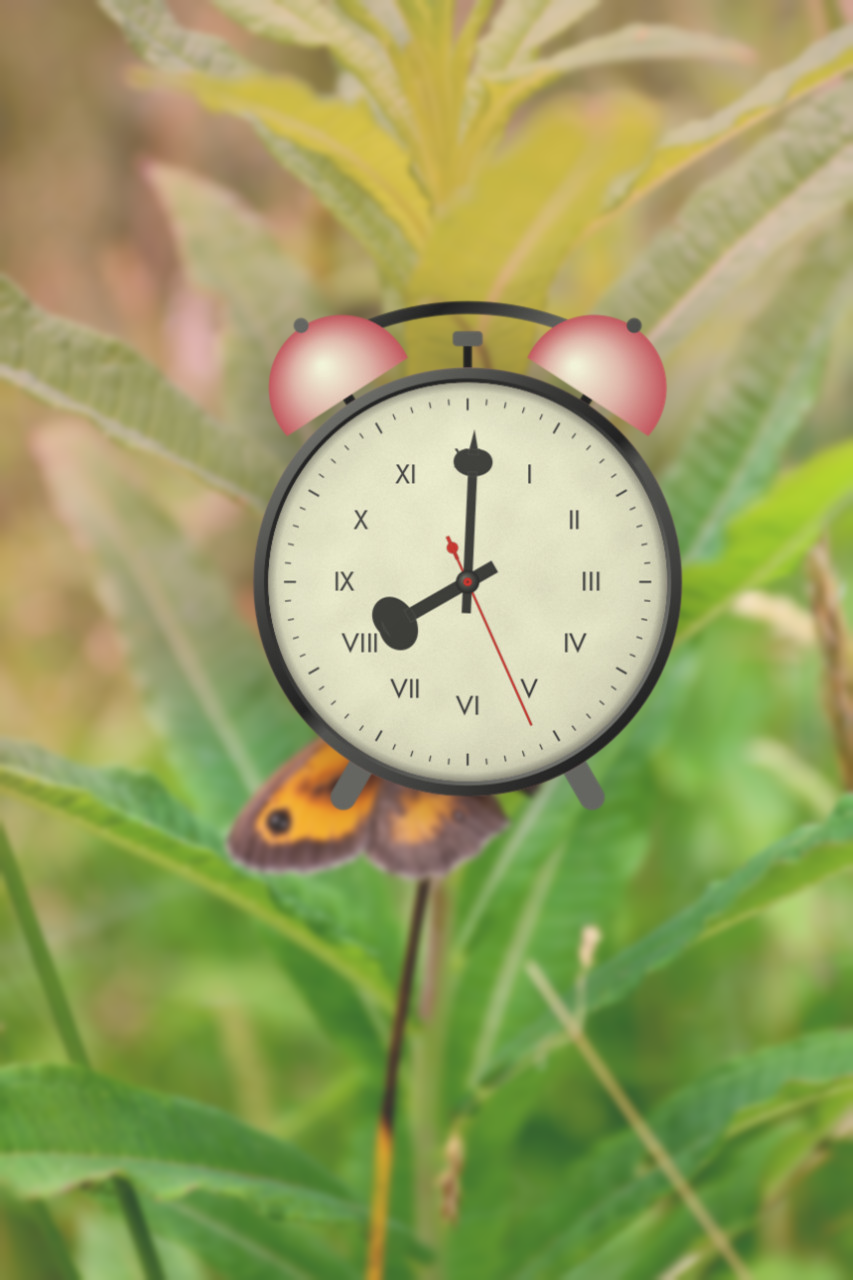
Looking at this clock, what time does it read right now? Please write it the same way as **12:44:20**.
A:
**8:00:26**
